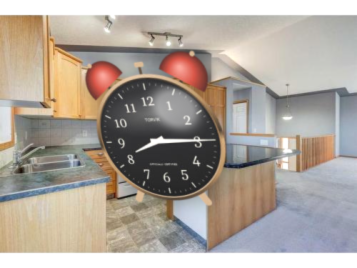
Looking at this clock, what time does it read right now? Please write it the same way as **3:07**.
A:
**8:15**
